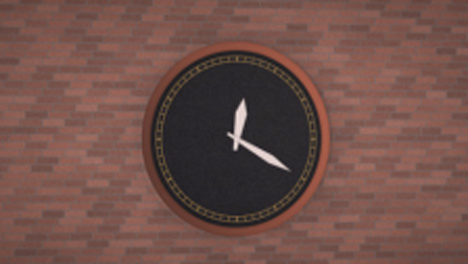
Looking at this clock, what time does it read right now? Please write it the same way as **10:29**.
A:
**12:20**
